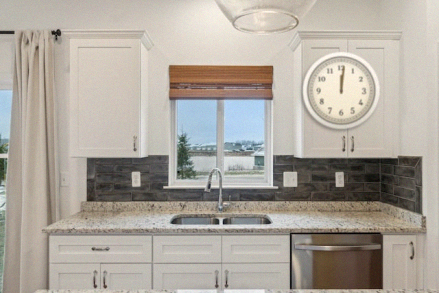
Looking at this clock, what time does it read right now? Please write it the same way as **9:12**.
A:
**12:01**
